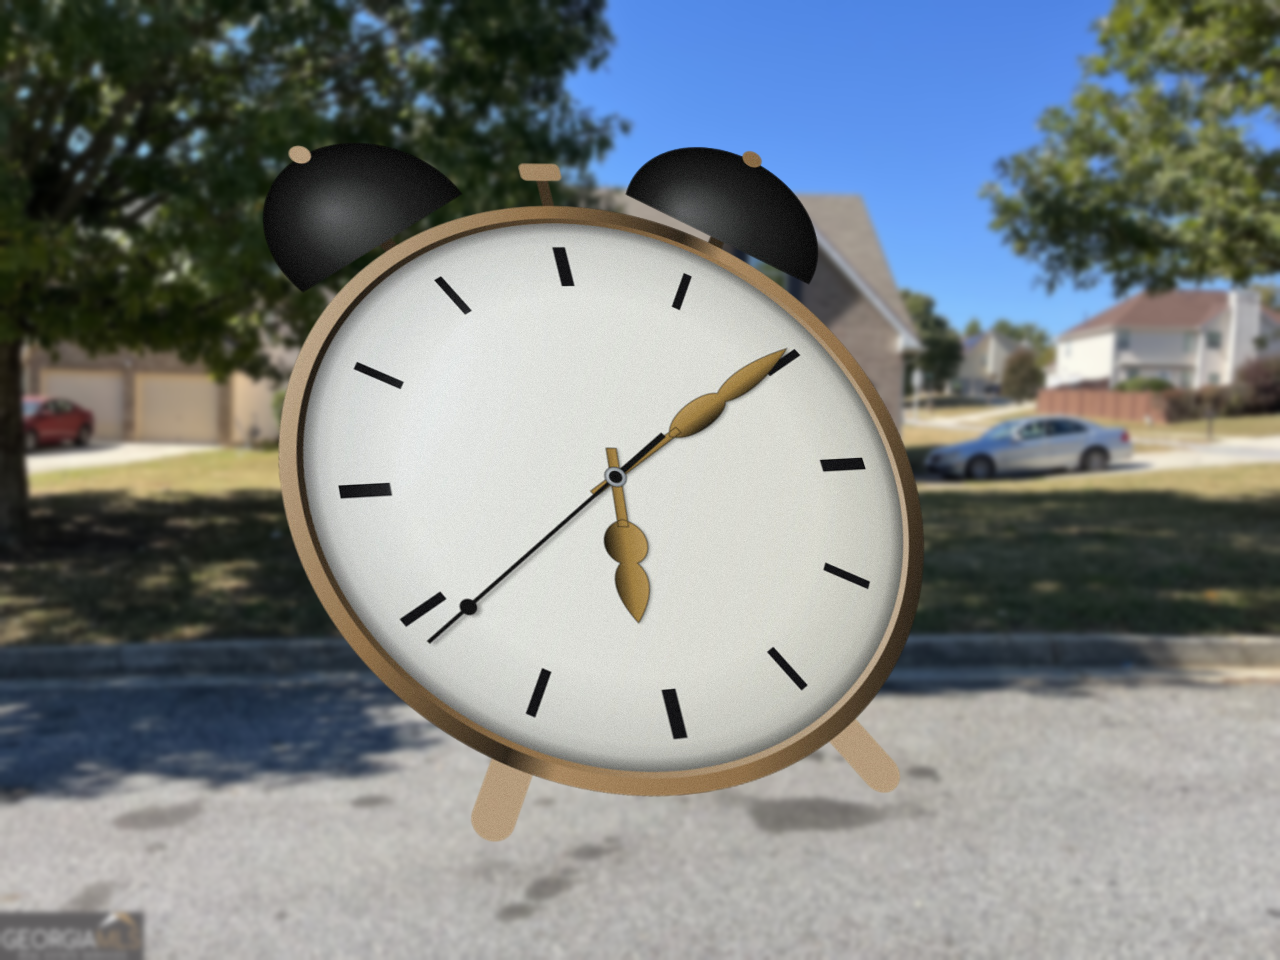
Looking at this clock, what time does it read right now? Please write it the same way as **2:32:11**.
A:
**6:09:39**
